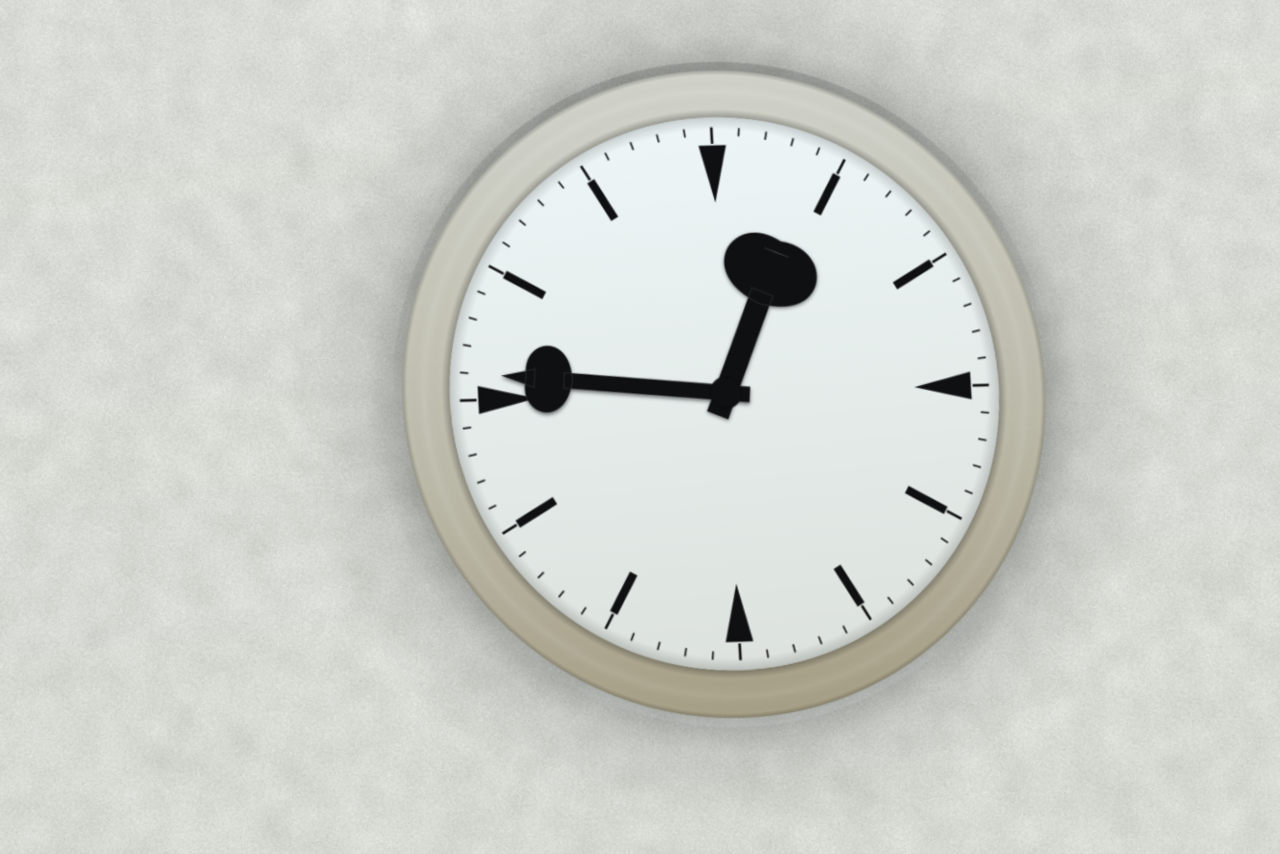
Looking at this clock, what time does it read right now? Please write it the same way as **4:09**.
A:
**12:46**
